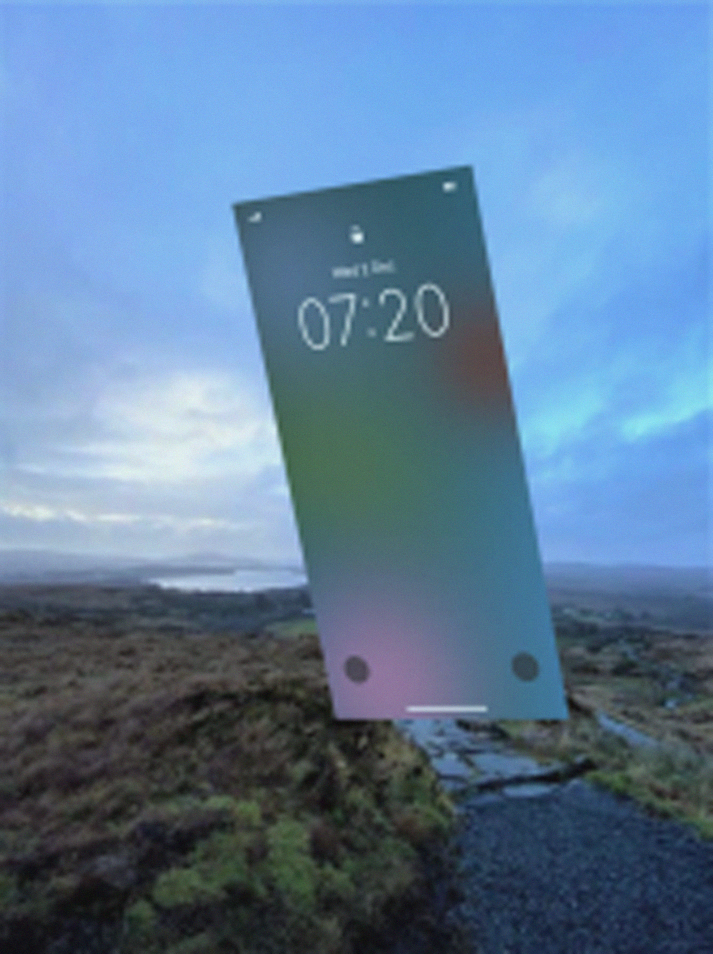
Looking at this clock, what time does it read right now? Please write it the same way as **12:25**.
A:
**7:20**
